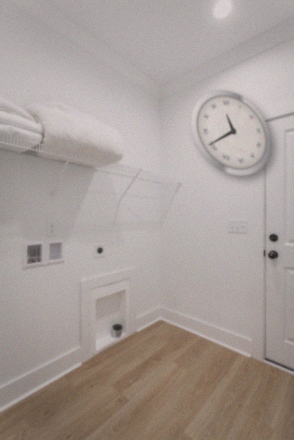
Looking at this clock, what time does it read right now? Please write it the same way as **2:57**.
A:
**11:41**
